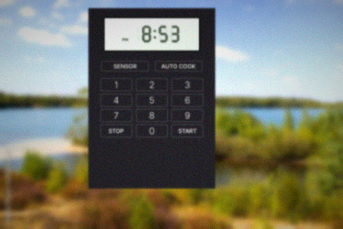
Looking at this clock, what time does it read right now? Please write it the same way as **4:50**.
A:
**8:53**
